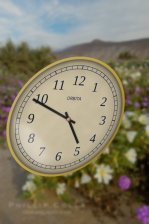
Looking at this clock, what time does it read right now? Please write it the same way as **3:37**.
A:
**4:49**
